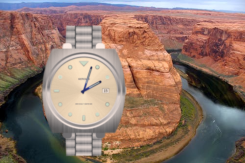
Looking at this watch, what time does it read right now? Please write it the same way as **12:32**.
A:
**2:03**
